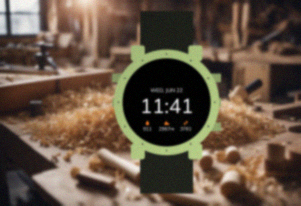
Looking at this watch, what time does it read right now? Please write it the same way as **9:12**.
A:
**11:41**
